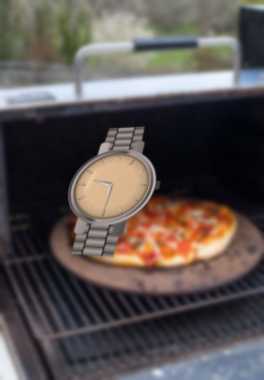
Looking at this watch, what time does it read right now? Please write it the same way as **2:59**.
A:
**9:30**
